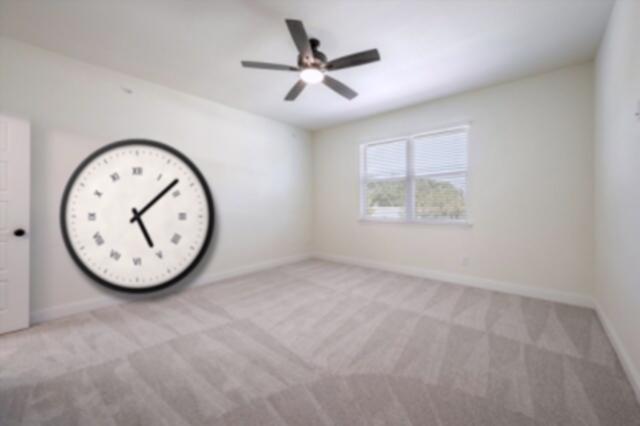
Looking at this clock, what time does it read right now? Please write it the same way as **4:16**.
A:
**5:08**
